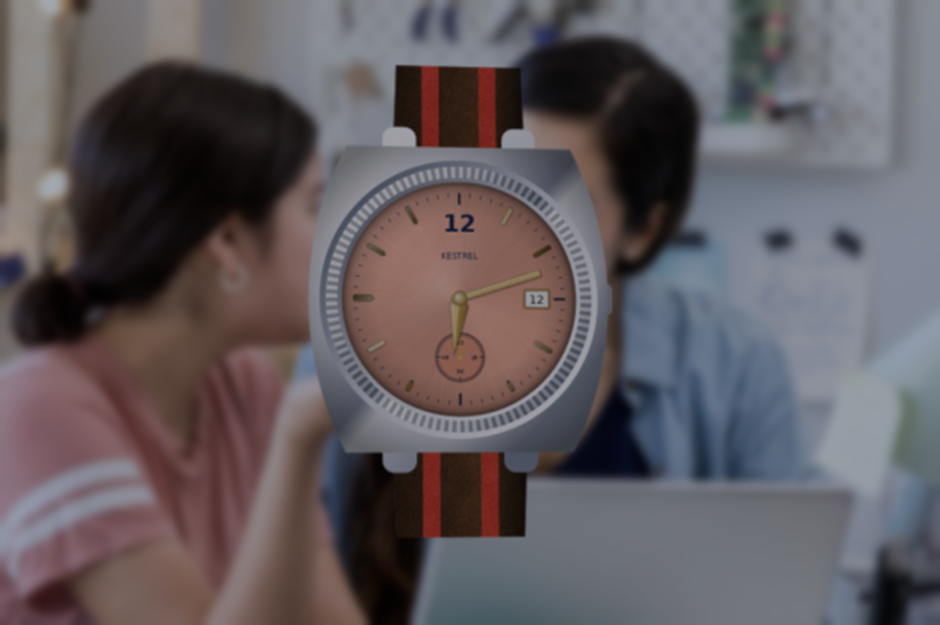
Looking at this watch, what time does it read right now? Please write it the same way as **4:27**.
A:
**6:12**
